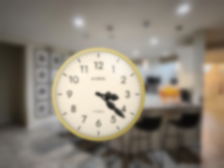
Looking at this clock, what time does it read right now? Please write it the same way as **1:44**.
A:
**3:22**
